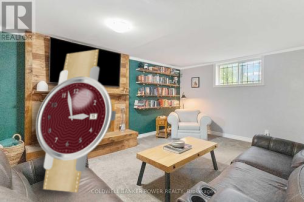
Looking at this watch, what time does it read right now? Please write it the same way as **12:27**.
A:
**2:57**
